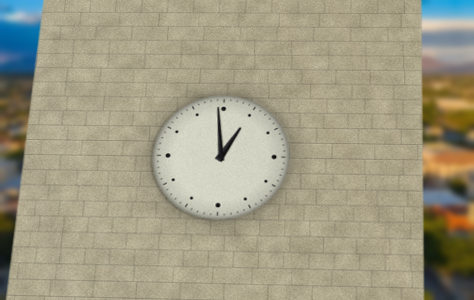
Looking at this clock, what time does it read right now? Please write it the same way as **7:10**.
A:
**12:59**
